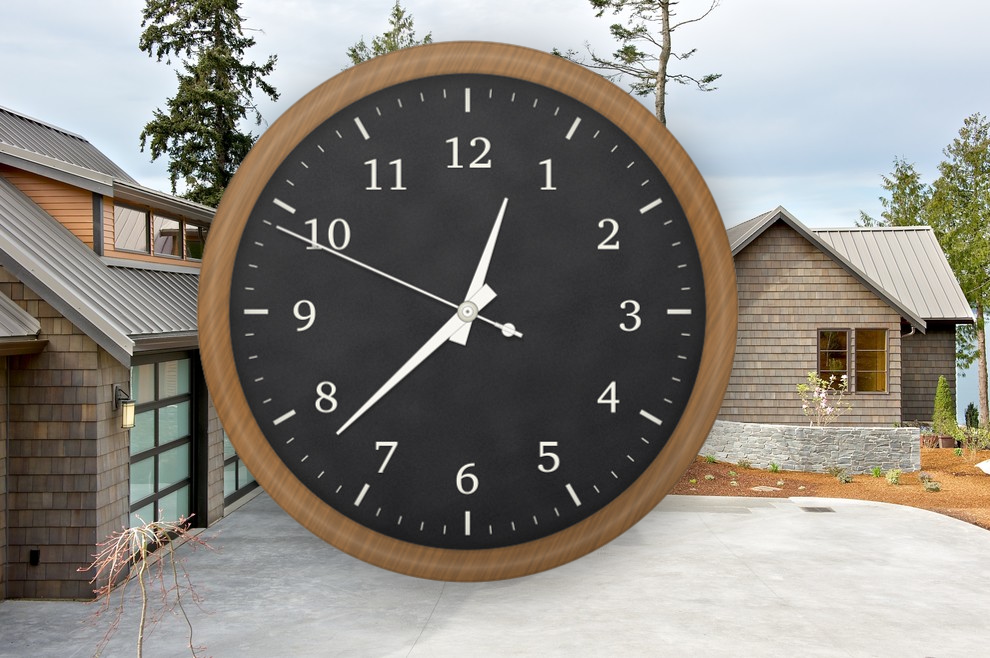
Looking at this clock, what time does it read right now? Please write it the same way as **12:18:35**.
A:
**12:37:49**
